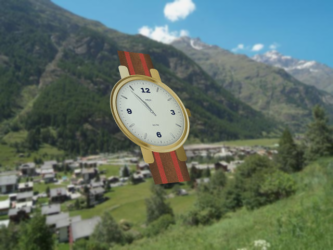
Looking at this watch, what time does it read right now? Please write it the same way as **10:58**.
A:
**10:54**
